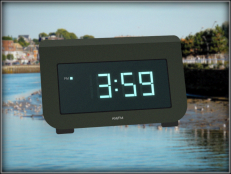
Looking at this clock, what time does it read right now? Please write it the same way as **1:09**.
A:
**3:59**
